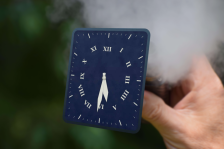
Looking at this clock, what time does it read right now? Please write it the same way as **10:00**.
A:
**5:31**
